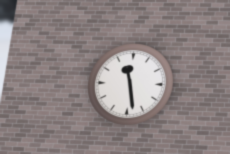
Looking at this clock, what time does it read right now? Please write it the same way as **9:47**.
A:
**11:28**
